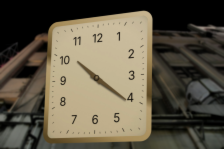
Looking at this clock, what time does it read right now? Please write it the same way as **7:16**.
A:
**10:21**
